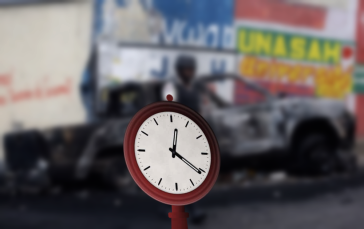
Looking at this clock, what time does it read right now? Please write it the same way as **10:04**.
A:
**12:21**
